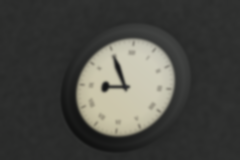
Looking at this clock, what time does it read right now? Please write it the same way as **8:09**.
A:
**8:55**
